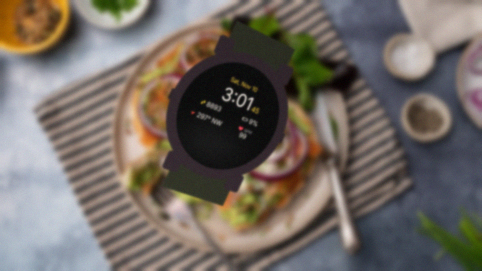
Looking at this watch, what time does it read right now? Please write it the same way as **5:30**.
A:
**3:01**
